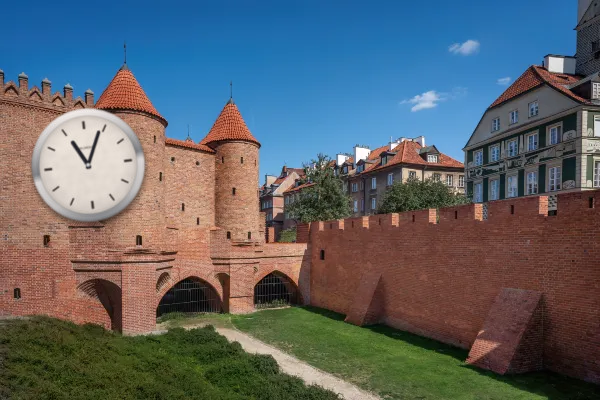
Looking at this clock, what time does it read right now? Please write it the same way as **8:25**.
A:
**11:04**
